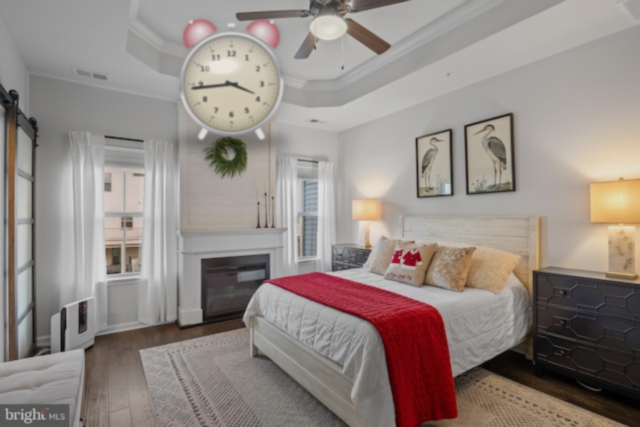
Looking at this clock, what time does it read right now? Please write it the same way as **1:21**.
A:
**3:44**
